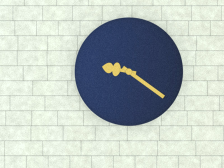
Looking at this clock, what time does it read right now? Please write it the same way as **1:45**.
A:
**9:21**
